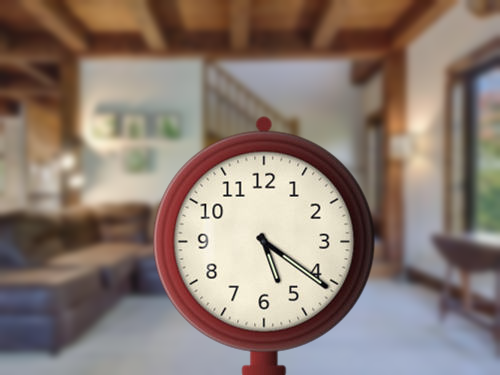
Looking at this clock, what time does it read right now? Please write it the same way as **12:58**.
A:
**5:21**
